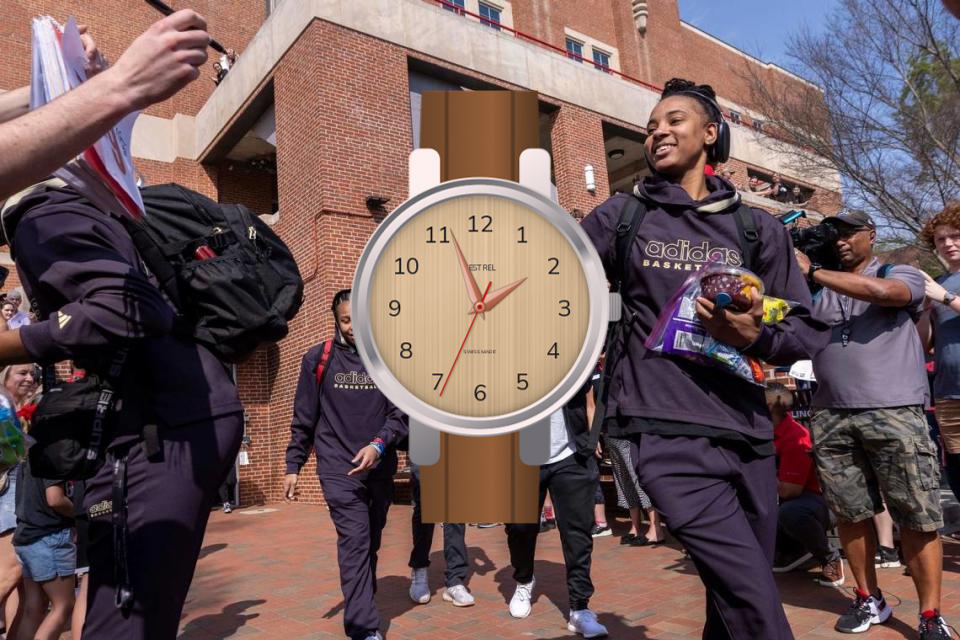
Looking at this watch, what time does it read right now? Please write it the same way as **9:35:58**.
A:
**1:56:34**
